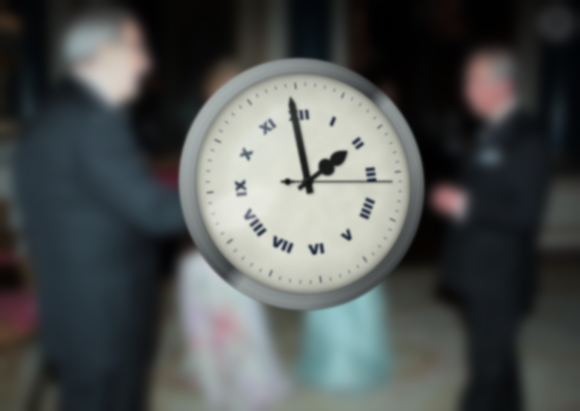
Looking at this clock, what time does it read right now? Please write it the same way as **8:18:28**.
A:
**1:59:16**
